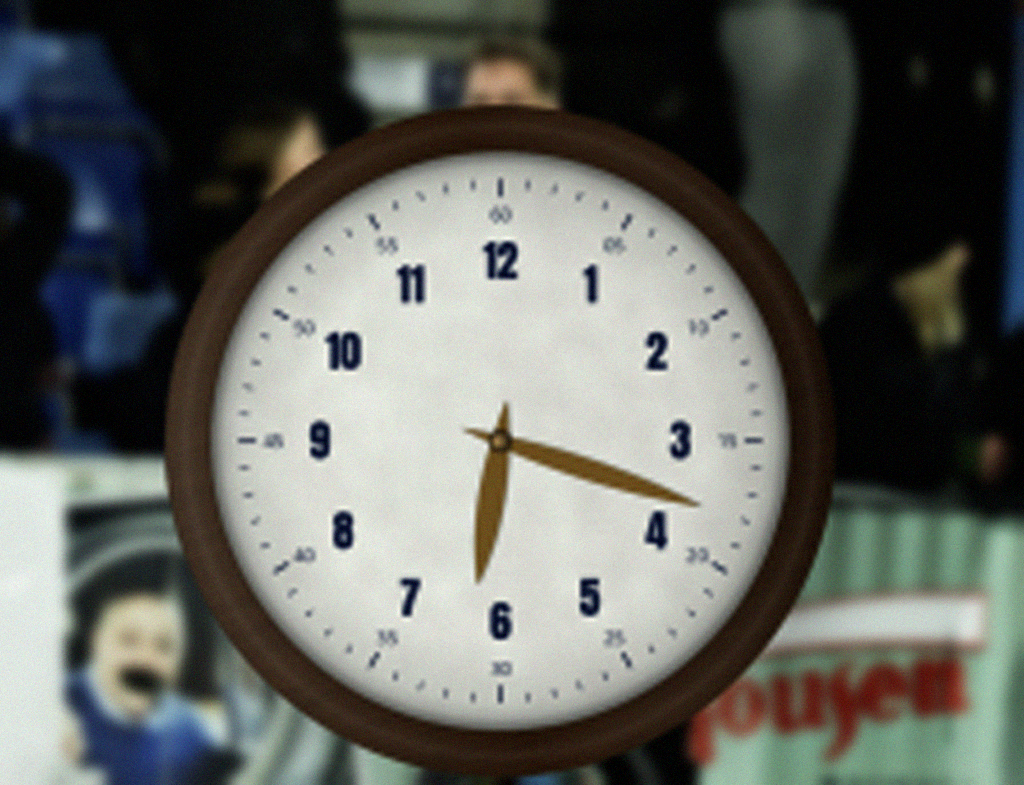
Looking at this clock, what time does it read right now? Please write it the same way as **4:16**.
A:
**6:18**
